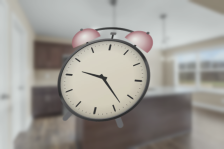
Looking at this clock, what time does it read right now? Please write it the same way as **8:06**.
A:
**9:23**
